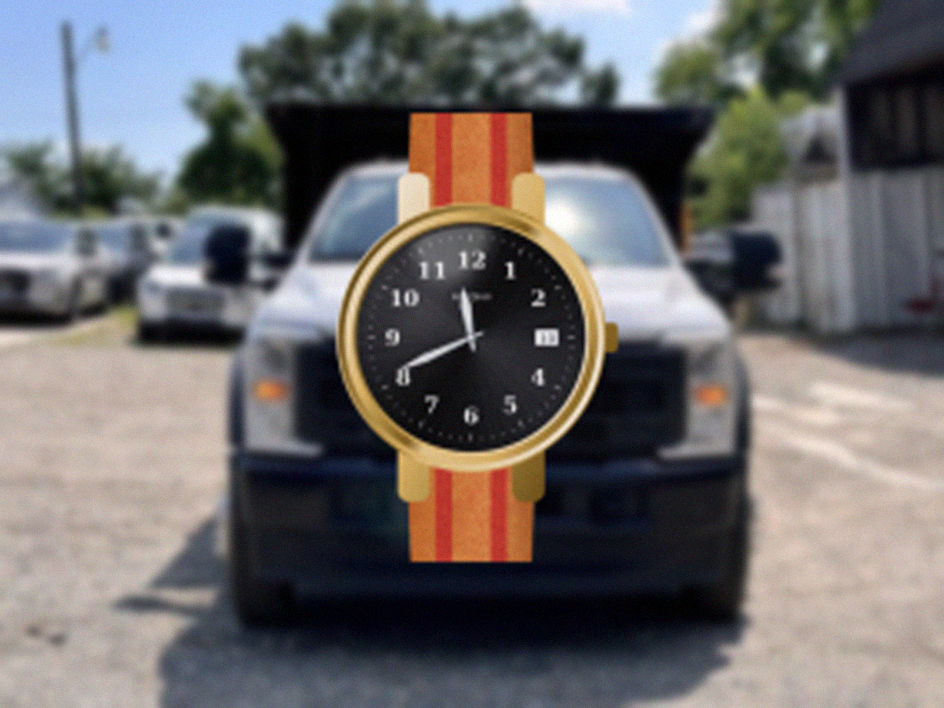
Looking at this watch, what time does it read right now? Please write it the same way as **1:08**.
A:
**11:41**
